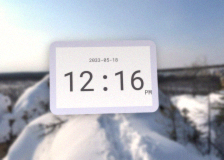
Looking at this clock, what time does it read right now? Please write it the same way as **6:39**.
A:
**12:16**
